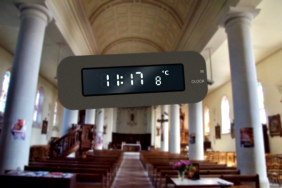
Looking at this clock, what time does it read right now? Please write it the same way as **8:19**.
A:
**11:17**
